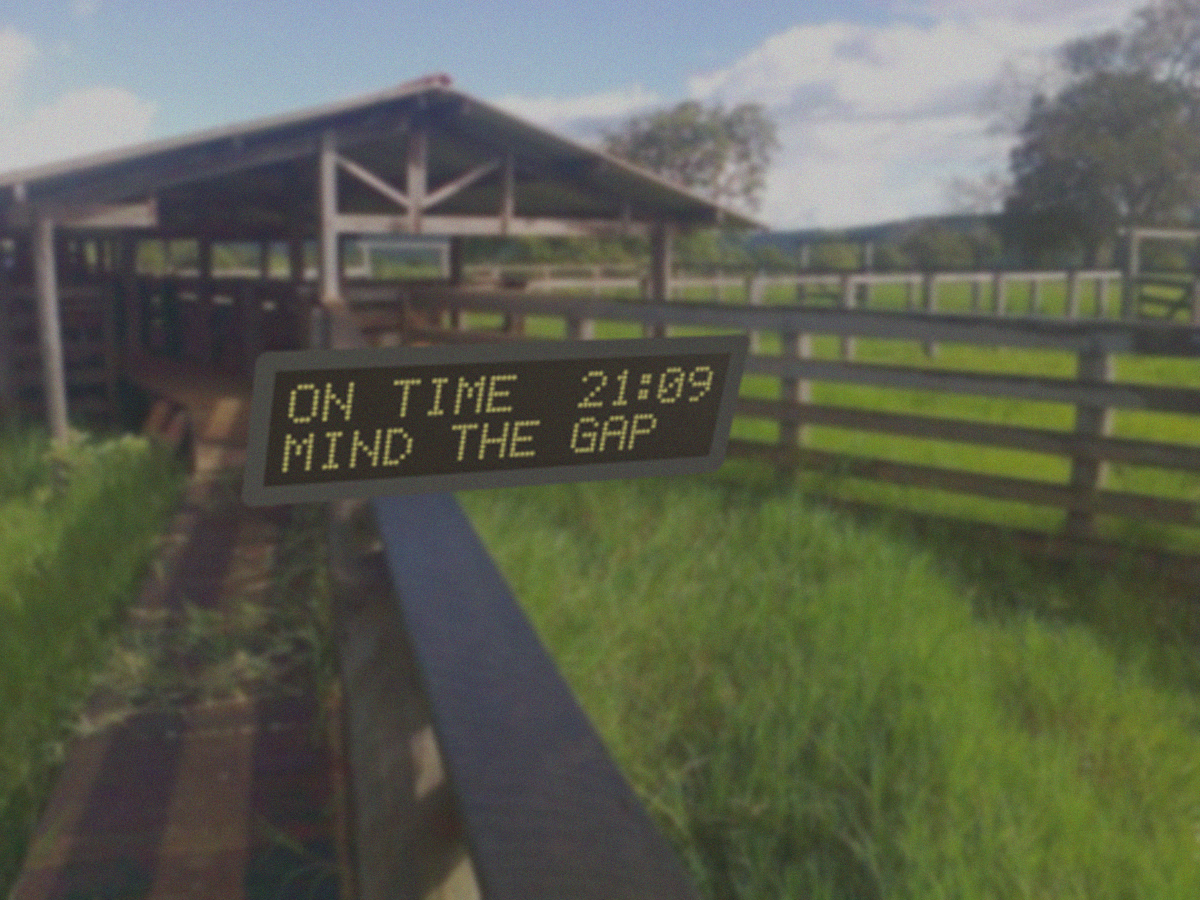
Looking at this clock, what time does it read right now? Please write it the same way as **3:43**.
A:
**21:09**
